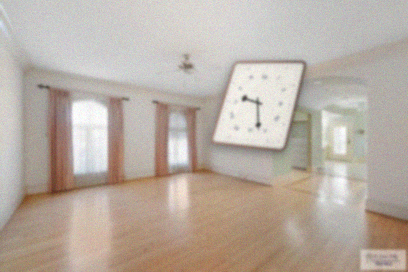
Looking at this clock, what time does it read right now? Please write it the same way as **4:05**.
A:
**9:27**
